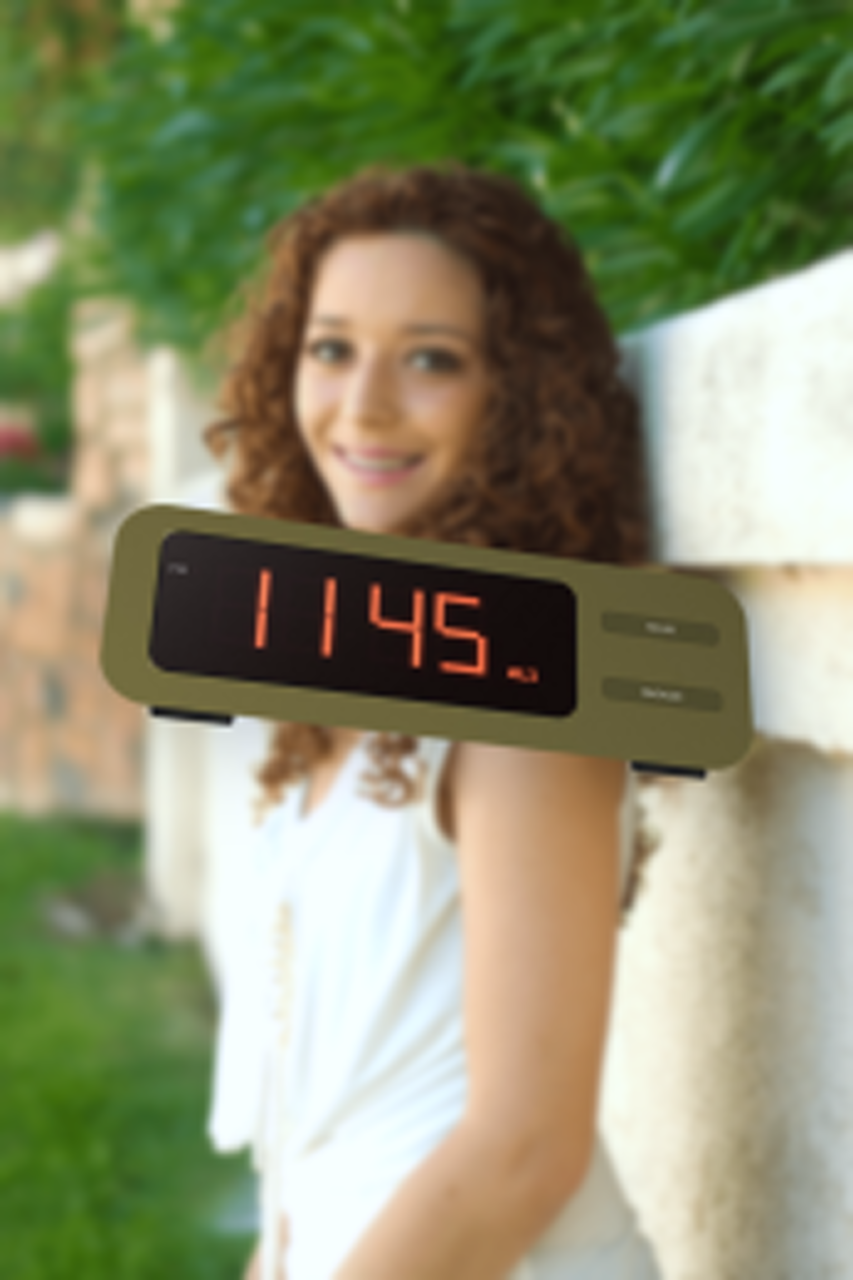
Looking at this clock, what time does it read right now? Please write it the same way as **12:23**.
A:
**11:45**
